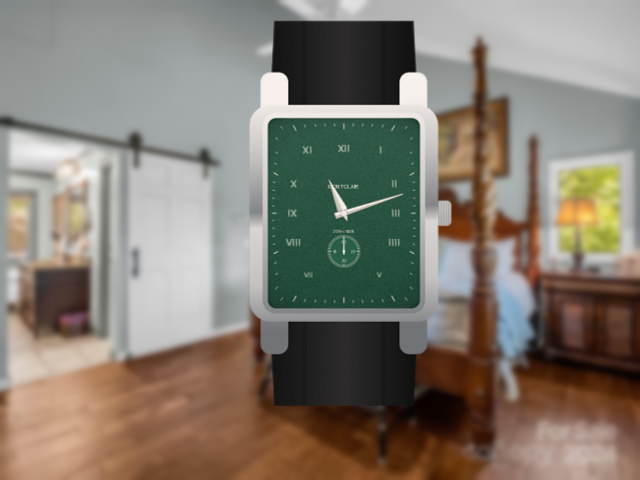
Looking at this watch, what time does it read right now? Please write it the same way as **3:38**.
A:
**11:12**
